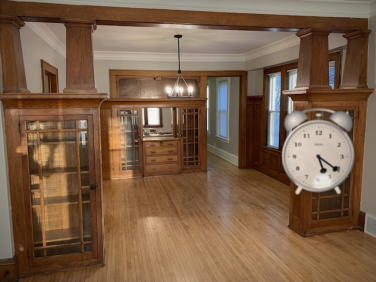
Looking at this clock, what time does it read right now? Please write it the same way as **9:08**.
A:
**5:21**
